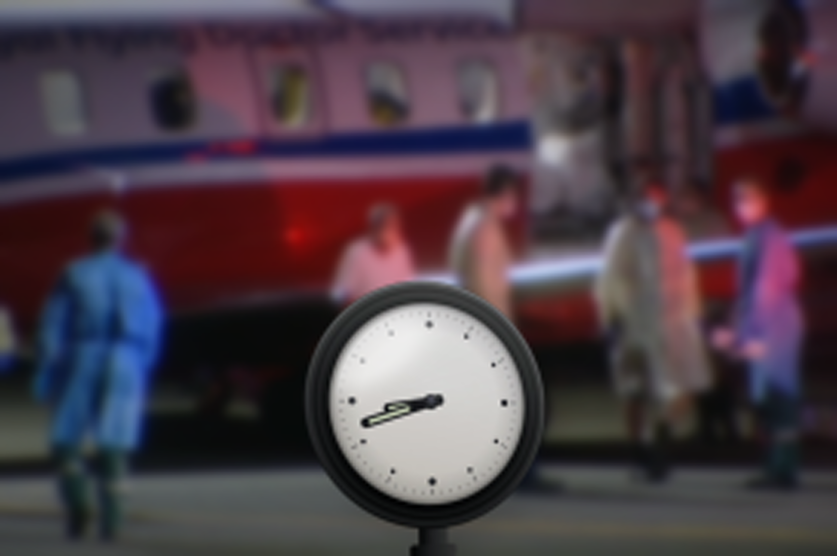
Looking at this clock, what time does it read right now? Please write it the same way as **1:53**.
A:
**8:42**
